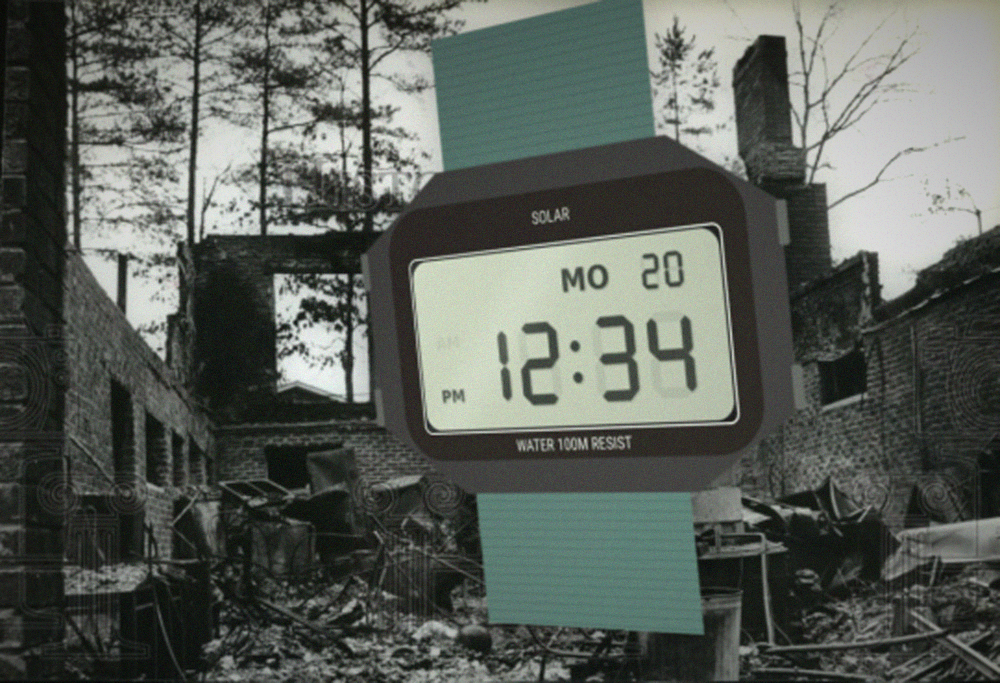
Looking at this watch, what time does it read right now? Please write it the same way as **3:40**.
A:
**12:34**
